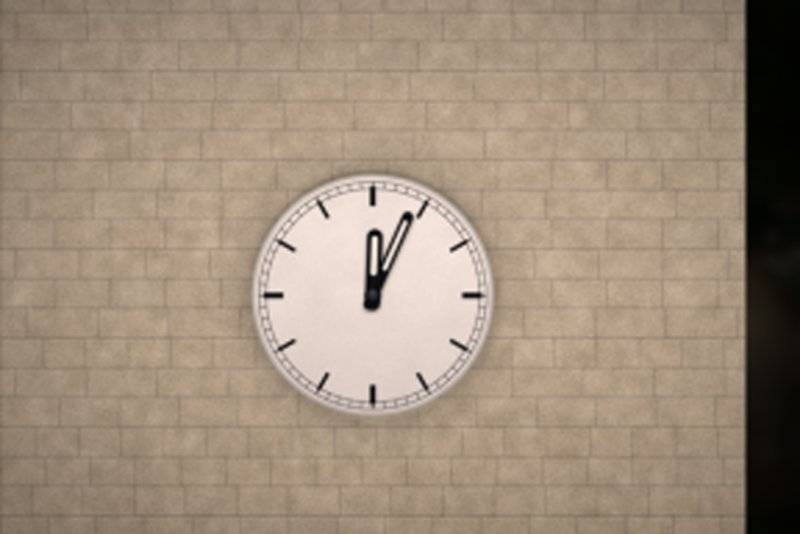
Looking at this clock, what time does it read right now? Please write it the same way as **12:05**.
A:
**12:04**
